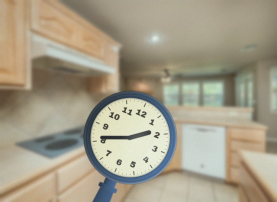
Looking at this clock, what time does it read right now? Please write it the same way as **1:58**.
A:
**1:41**
